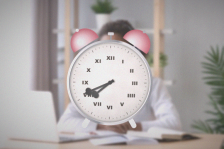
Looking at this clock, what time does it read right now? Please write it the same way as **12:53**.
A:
**7:41**
